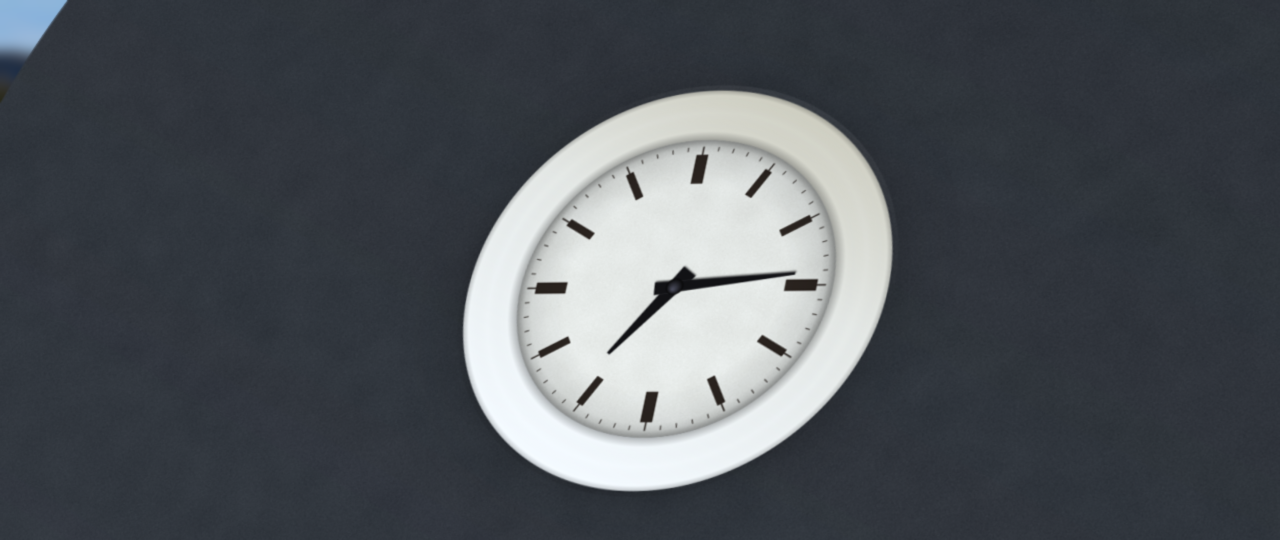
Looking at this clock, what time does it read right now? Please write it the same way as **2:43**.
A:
**7:14**
